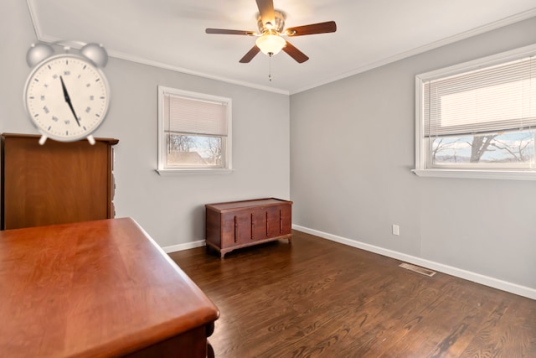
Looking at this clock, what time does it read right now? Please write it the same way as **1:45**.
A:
**11:26**
